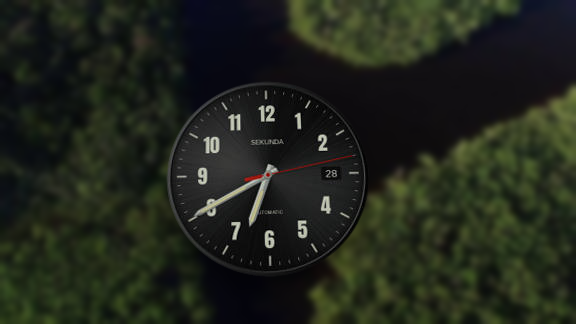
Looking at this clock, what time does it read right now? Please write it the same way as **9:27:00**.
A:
**6:40:13**
